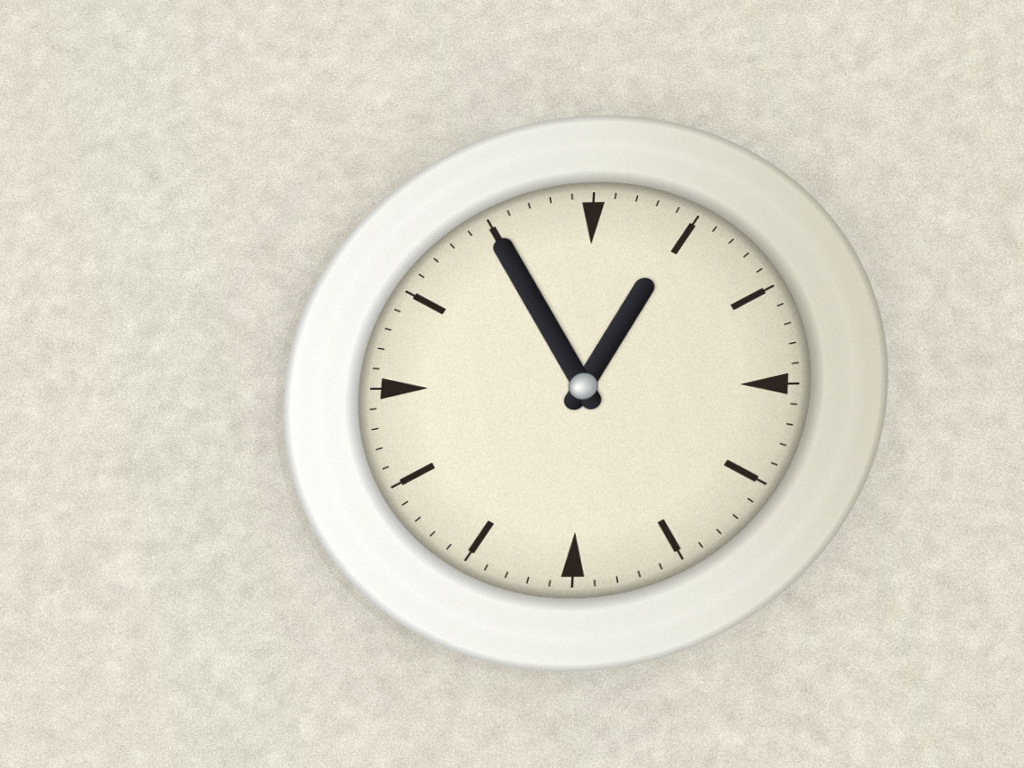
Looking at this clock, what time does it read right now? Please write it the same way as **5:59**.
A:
**12:55**
